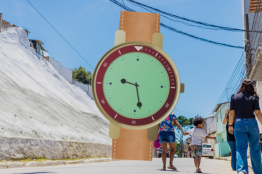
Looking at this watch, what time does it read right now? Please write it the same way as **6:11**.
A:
**9:28**
